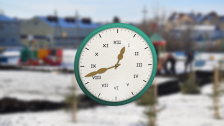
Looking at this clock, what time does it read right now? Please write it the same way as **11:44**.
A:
**12:42**
